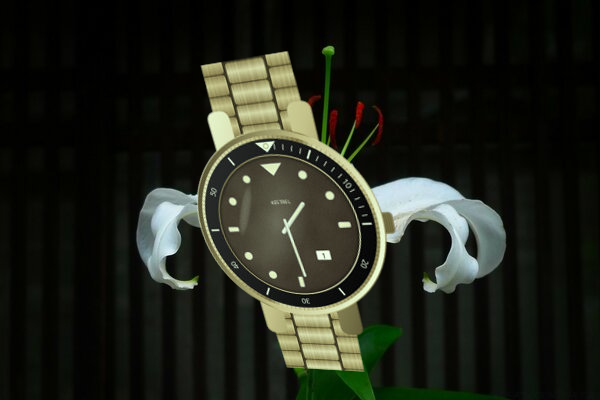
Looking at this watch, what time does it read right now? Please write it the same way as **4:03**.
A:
**1:29**
